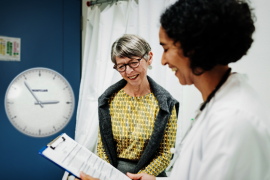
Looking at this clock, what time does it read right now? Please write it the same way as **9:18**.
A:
**2:54**
